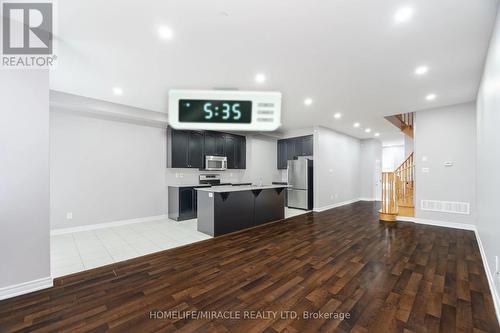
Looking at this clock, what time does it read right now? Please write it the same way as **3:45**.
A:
**5:35**
